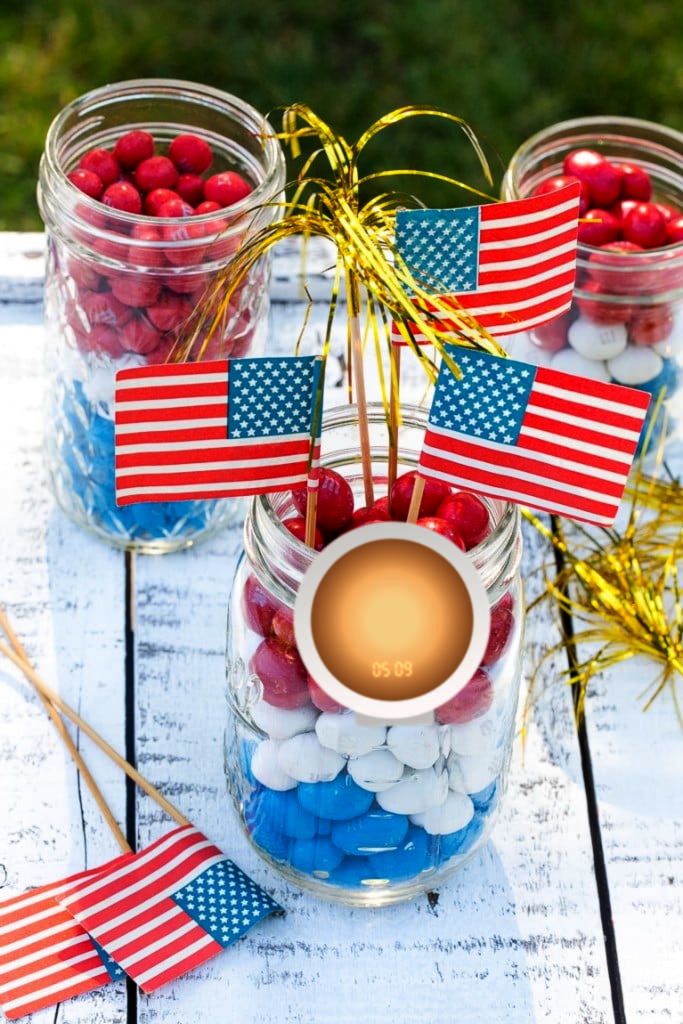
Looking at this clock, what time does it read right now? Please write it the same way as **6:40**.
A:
**5:09**
